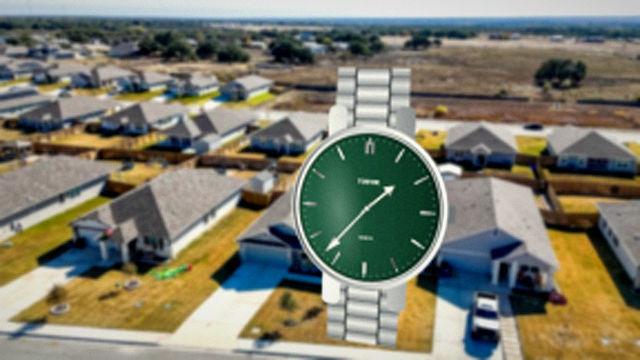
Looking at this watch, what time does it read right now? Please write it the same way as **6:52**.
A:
**1:37**
